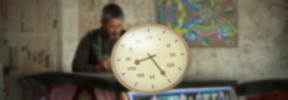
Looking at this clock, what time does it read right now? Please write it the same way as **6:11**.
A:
**8:25**
